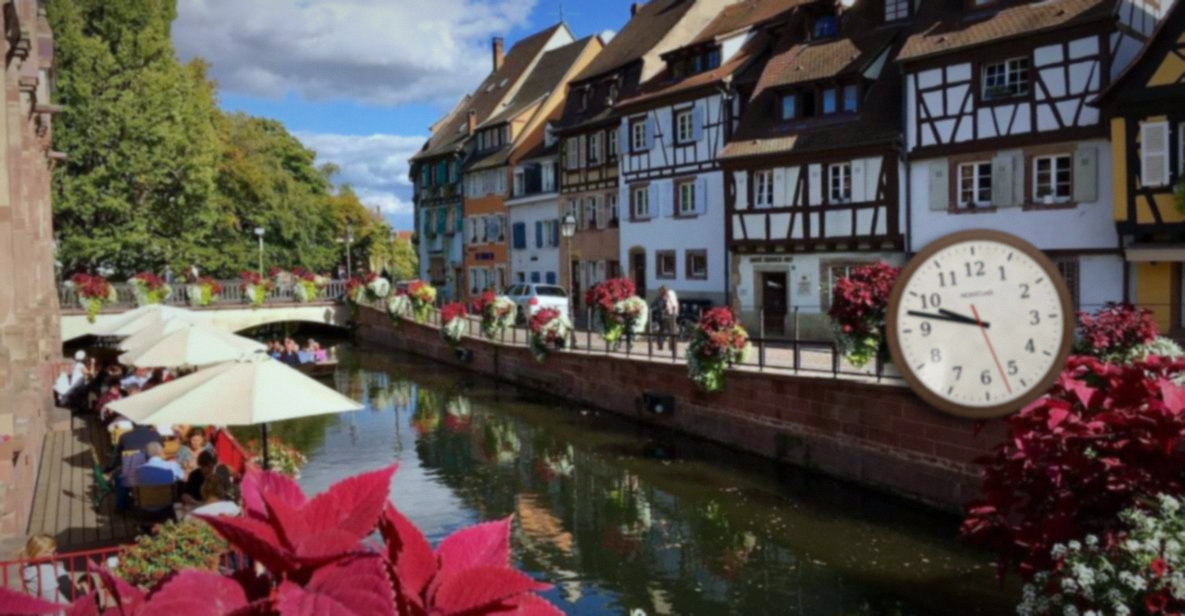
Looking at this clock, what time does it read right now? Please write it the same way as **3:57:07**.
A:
**9:47:27**
